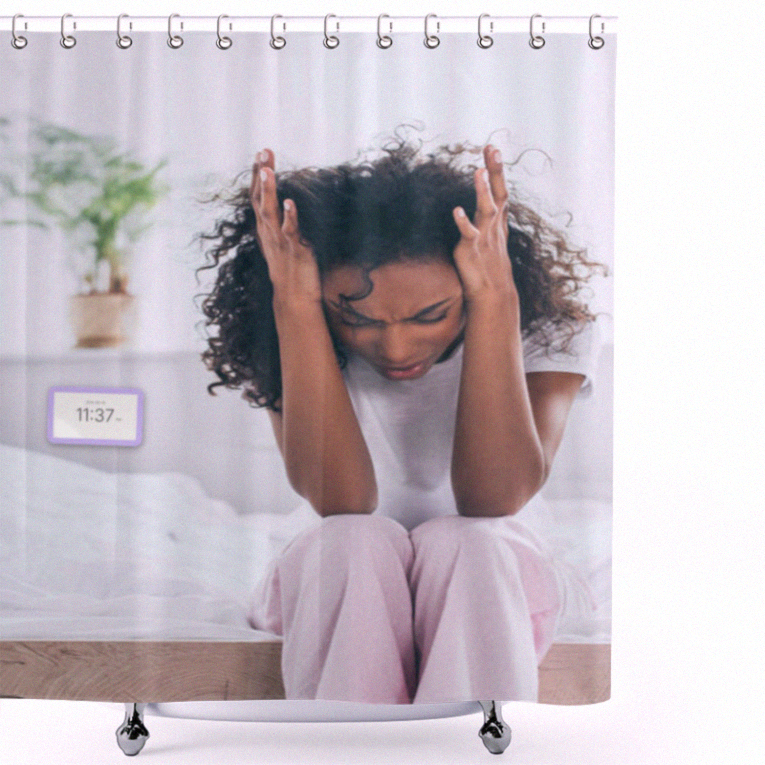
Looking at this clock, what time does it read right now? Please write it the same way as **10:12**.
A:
**11:37**
